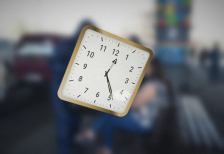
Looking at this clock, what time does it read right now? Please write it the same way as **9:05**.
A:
**12:24**
